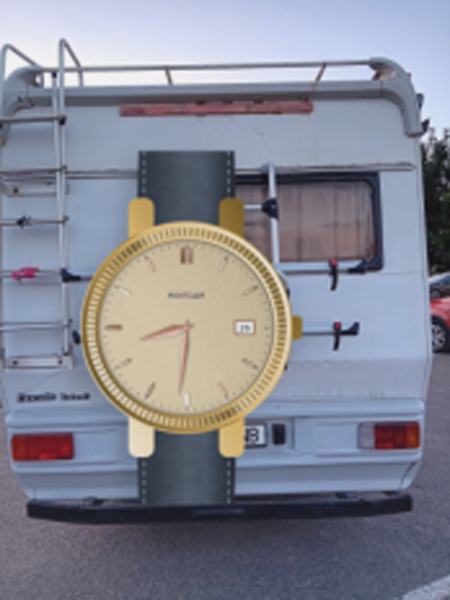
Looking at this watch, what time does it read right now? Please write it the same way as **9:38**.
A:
**8:31**
